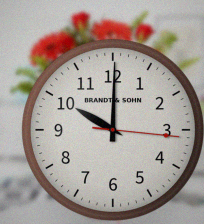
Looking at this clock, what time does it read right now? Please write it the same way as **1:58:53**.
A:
**10:00:16**
